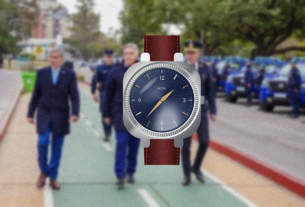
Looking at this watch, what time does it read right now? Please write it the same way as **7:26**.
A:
**1:37**
